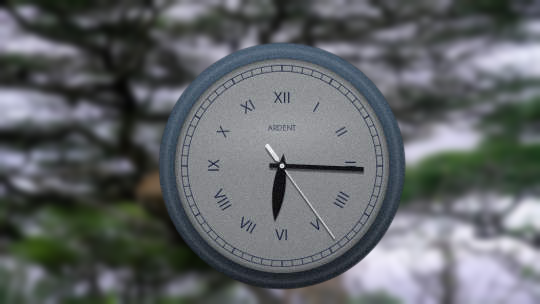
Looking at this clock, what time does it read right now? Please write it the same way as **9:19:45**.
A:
**6:15:24**
